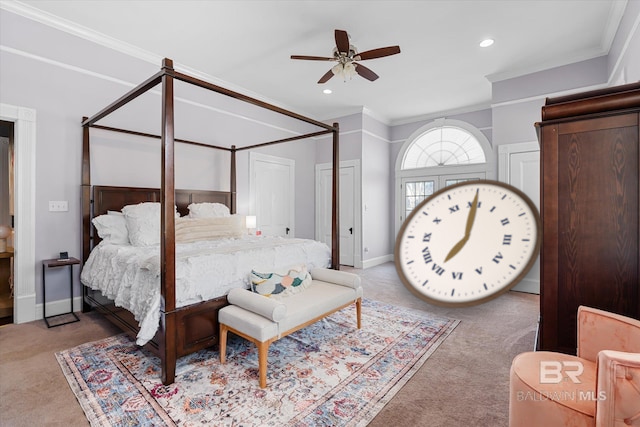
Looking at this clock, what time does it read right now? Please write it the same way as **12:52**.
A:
**7:00**
